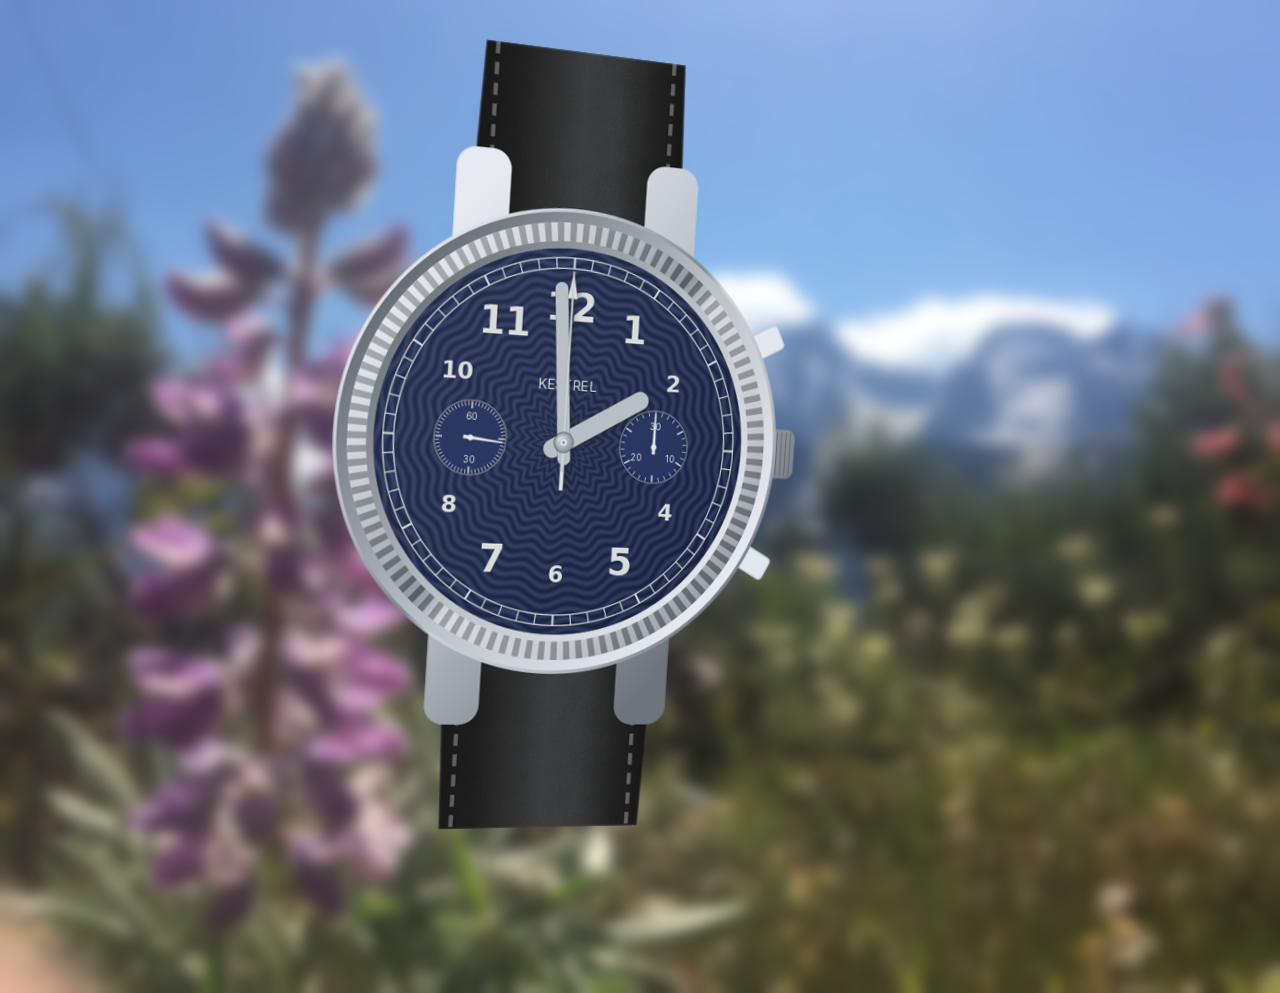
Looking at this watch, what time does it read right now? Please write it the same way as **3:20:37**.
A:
**1:59:16**
